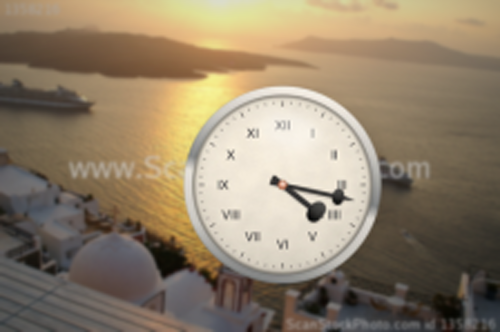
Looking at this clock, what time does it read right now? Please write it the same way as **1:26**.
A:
**4:17**
